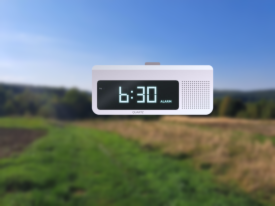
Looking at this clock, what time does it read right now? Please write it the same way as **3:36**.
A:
**6:30**
